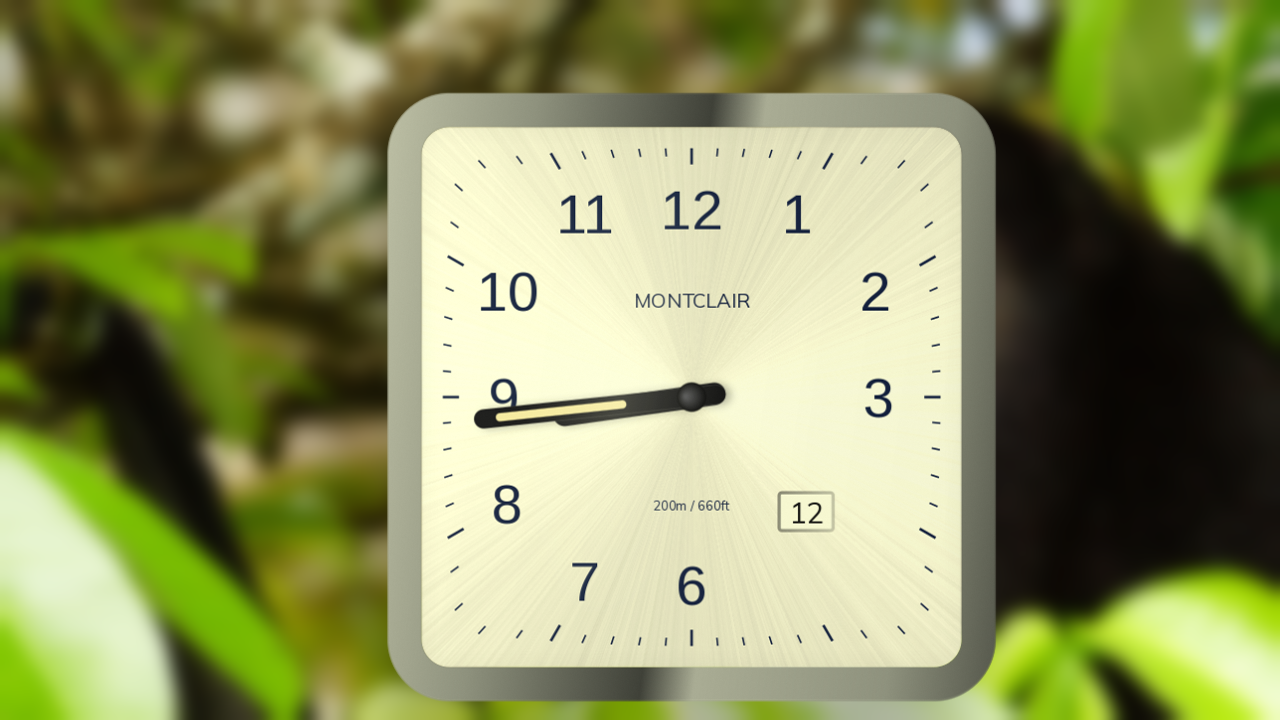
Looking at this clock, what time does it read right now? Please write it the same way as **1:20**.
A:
**8:44**
